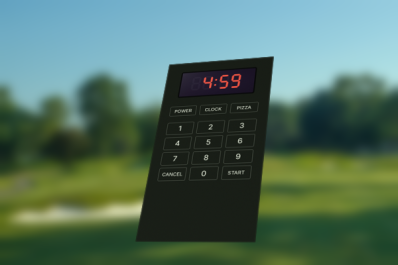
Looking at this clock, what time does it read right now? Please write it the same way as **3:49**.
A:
**4:59**
